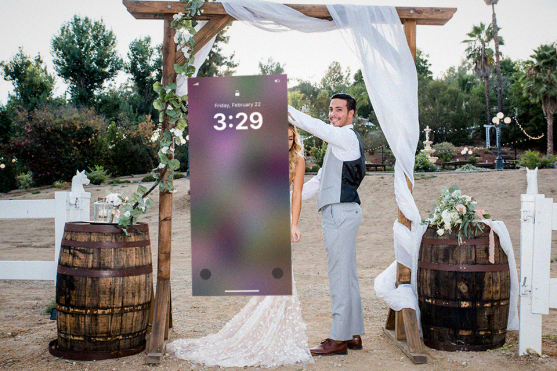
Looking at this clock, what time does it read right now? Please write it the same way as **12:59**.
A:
**3:29**
